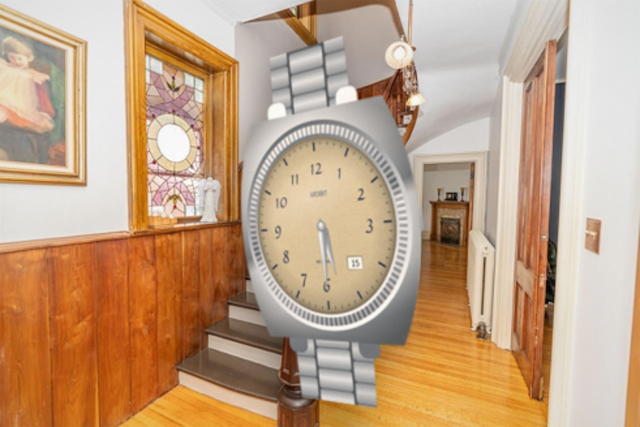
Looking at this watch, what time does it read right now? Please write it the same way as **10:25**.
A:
**5:30**
